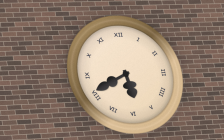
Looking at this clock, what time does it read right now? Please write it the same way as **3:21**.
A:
**5:41**
